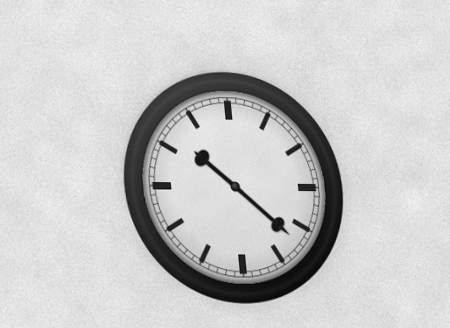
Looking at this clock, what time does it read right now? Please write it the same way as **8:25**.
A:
**10:22**
